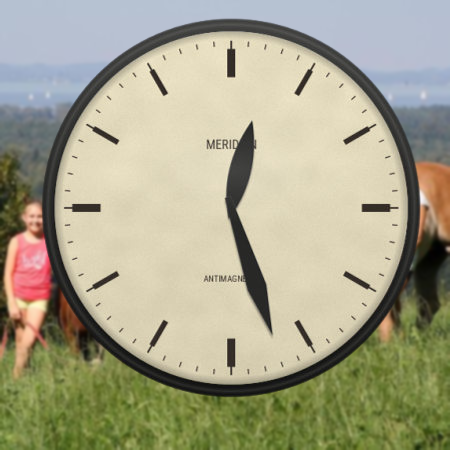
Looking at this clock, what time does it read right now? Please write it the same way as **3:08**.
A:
**12:27**
